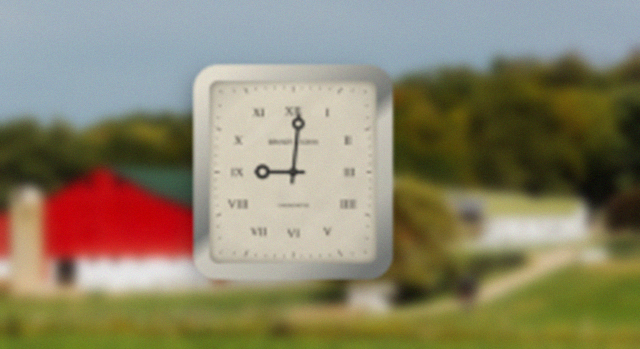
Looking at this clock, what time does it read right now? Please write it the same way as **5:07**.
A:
**9:01**
